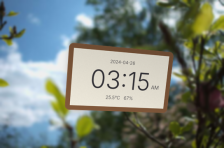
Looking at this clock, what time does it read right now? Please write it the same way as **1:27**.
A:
**3:15**
